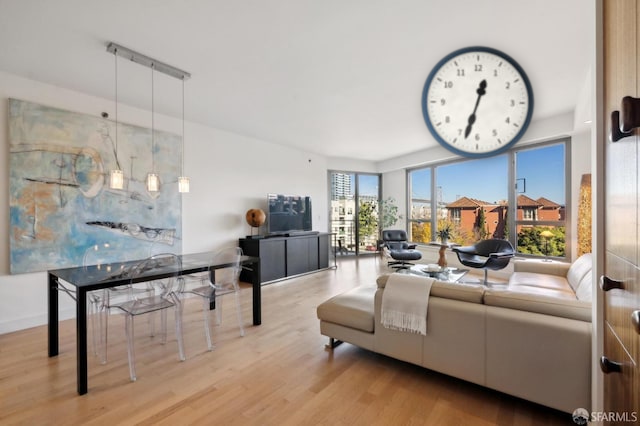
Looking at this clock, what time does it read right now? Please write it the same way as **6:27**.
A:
**12:33**
